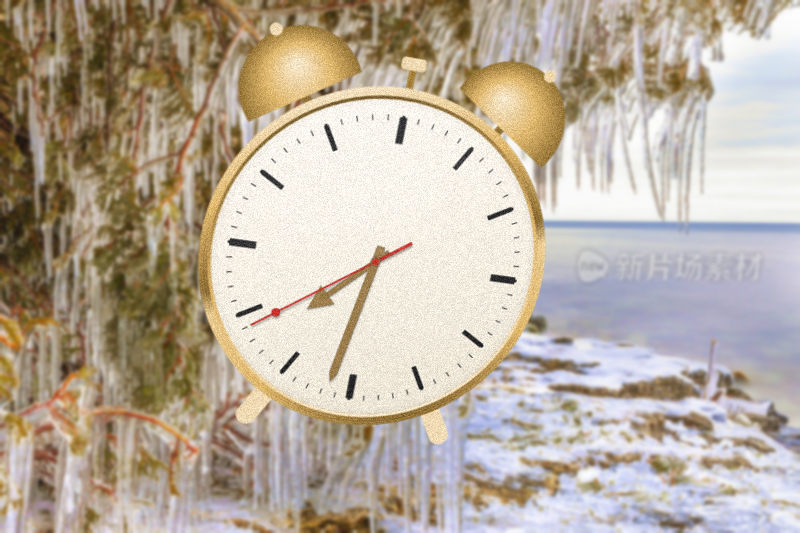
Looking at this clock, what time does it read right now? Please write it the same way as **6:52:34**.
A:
**7:31:39**
